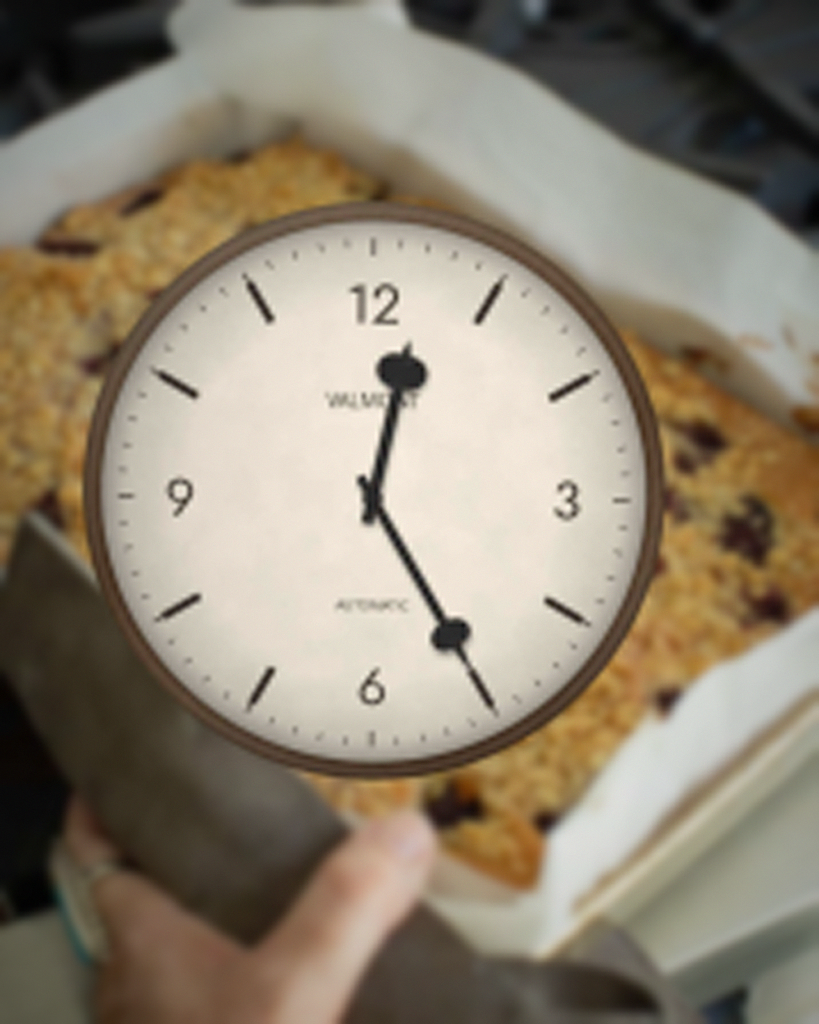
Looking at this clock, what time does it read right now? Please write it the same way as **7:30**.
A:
**12:25**
